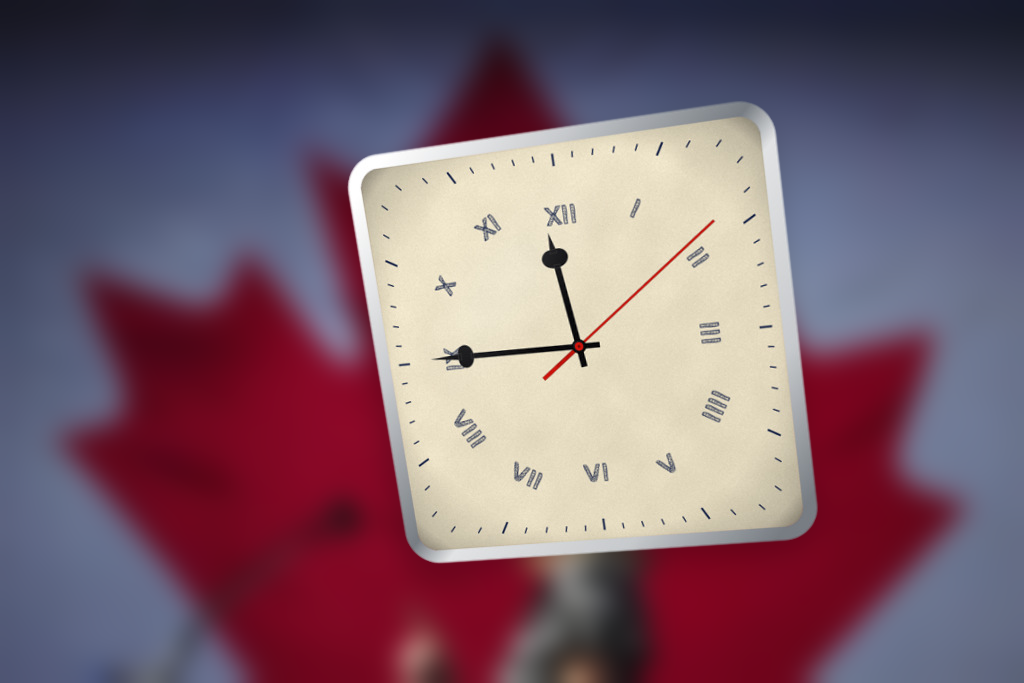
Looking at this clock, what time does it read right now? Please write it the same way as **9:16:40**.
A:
**11:45:09**
